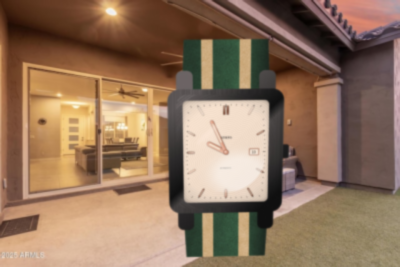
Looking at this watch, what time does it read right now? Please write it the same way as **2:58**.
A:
**9:56**
